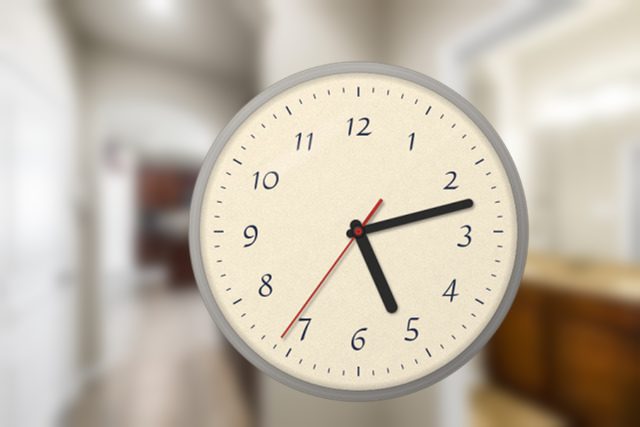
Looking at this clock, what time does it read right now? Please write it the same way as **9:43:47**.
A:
**5:12:36**
